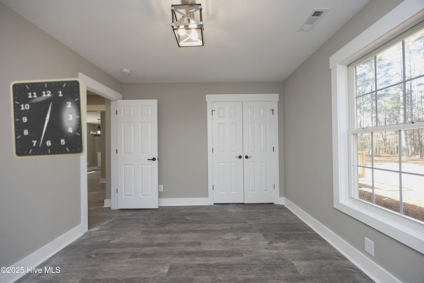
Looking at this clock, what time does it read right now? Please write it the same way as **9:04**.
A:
**12:33**
